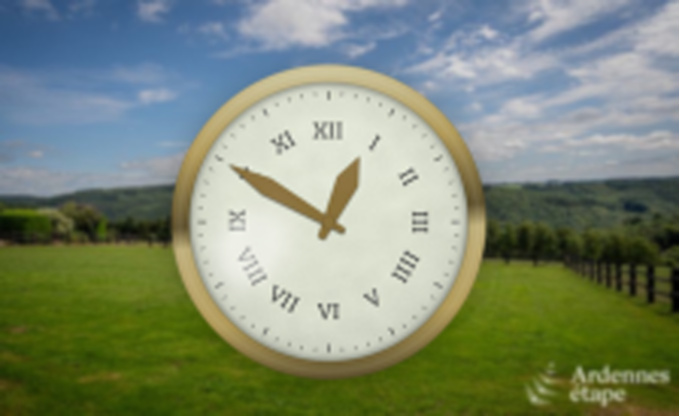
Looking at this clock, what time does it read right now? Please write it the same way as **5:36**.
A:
**12:50**
